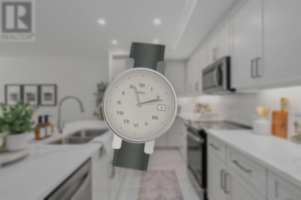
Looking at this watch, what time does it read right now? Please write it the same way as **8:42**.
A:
**11:12**
